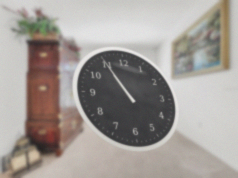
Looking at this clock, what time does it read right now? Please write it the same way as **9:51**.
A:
**10:55**
